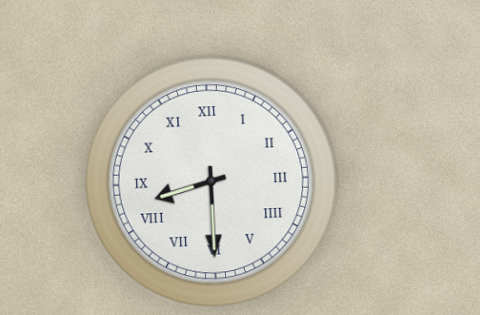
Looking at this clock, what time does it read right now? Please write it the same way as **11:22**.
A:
**8:30**
